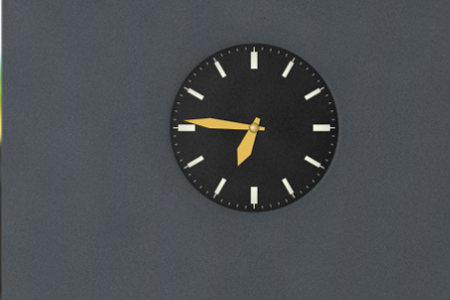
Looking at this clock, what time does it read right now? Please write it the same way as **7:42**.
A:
**6:46**
